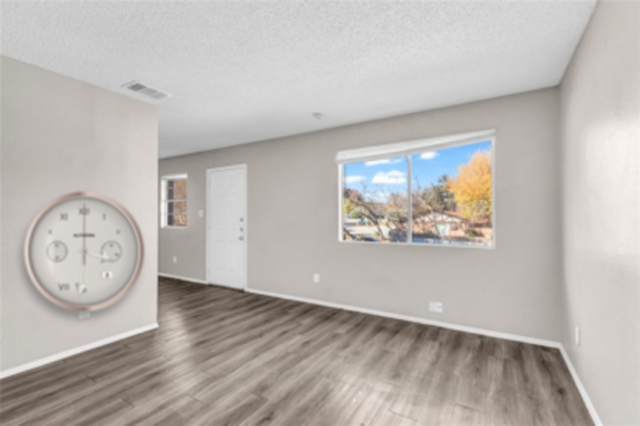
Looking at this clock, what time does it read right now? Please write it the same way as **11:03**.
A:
**3:31**
